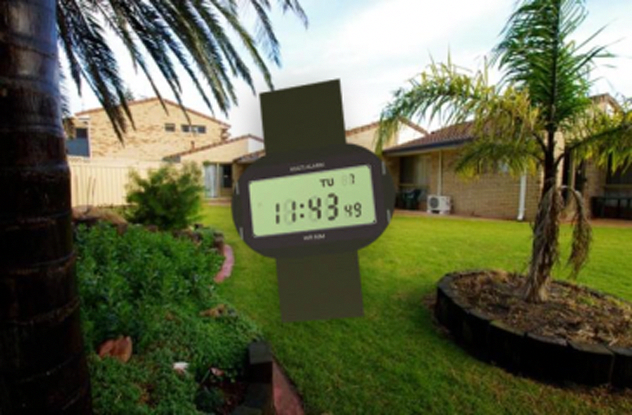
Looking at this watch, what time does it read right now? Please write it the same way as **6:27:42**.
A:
**11:43:49**
